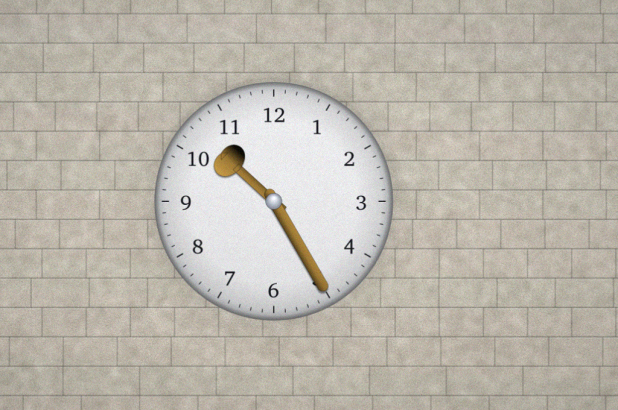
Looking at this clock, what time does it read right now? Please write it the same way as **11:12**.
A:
**10:25**
